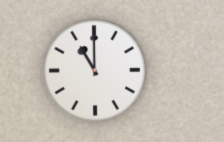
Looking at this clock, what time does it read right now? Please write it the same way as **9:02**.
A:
**11:00**
